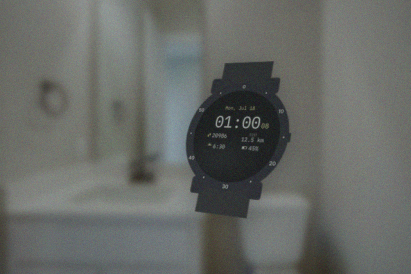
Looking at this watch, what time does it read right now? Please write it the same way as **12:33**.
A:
**1:00**
